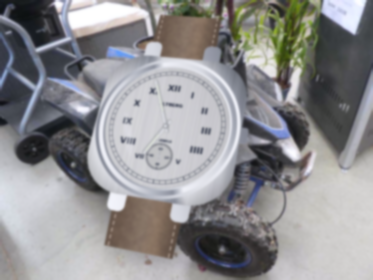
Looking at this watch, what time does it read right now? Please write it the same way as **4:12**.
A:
**6:56**
